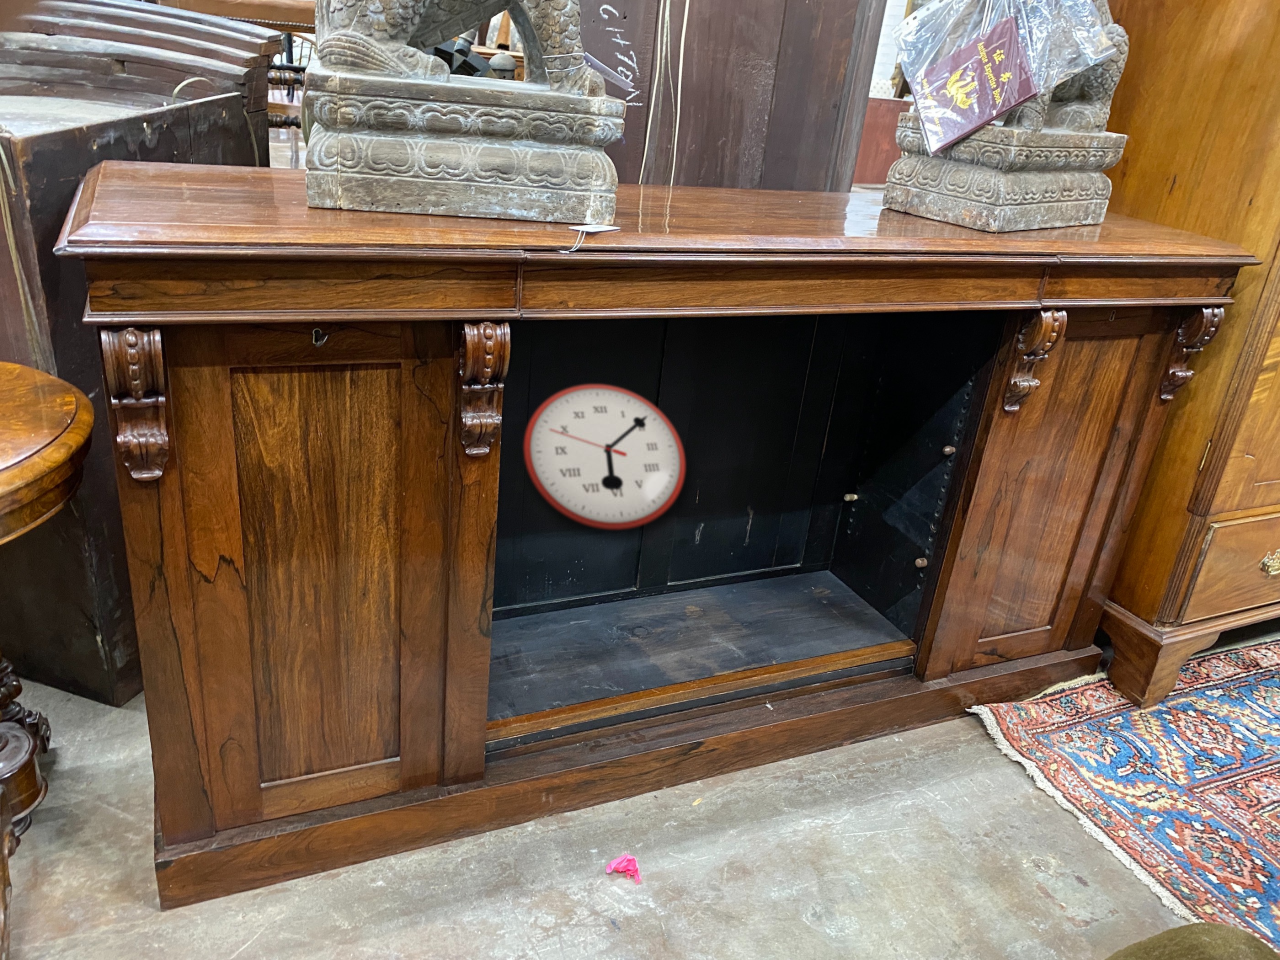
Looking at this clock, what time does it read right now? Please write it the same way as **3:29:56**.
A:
**6:08:49**
